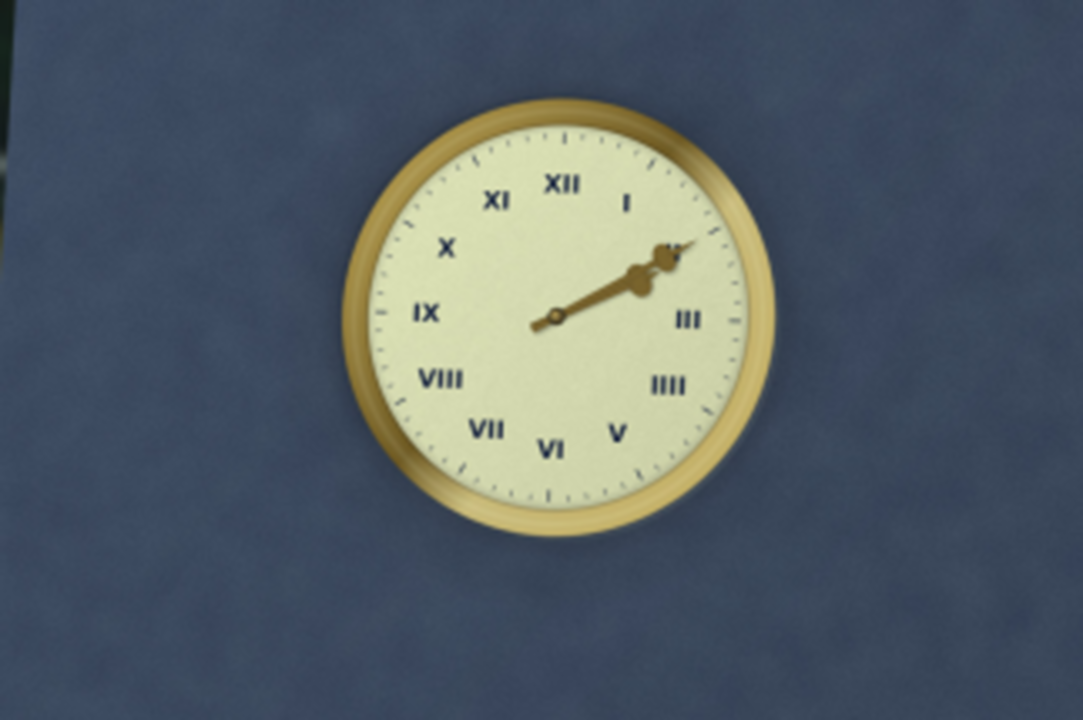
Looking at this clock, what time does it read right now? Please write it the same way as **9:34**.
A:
**2:10**
